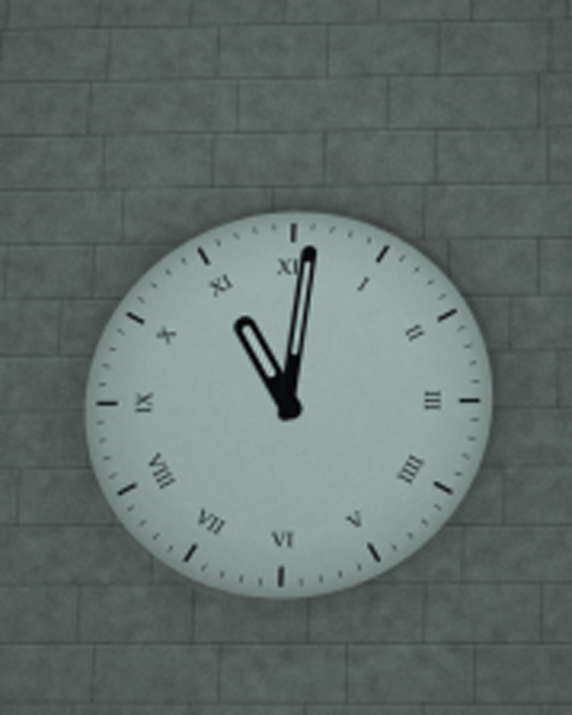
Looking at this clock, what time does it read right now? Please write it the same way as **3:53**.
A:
**11:01**
